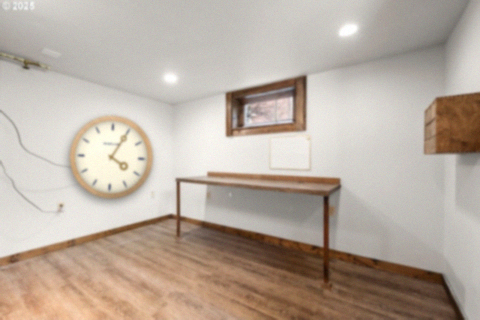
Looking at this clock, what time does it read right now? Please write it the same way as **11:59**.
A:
**4:05**
